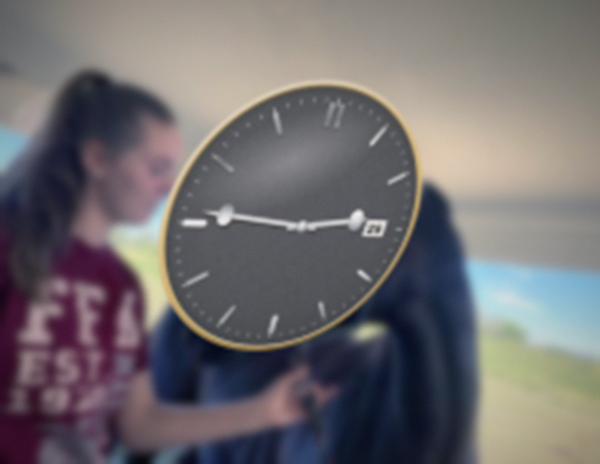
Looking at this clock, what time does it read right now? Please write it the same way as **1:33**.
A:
**2:46**
